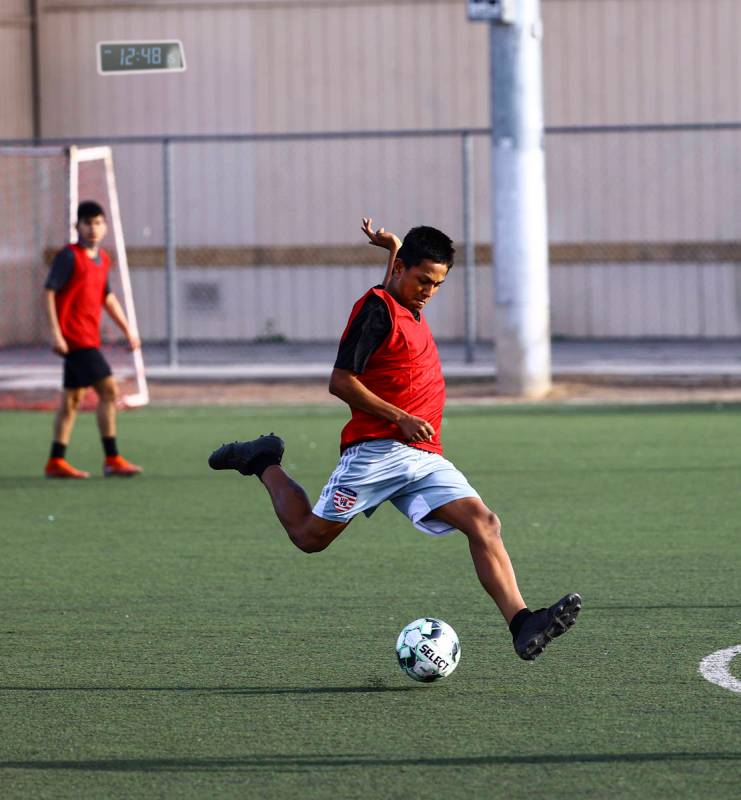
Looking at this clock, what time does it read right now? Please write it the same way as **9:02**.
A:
**12:48**
